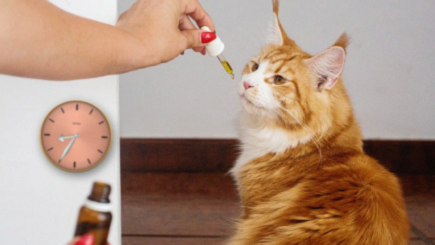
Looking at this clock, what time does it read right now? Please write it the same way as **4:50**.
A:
**8:35**
